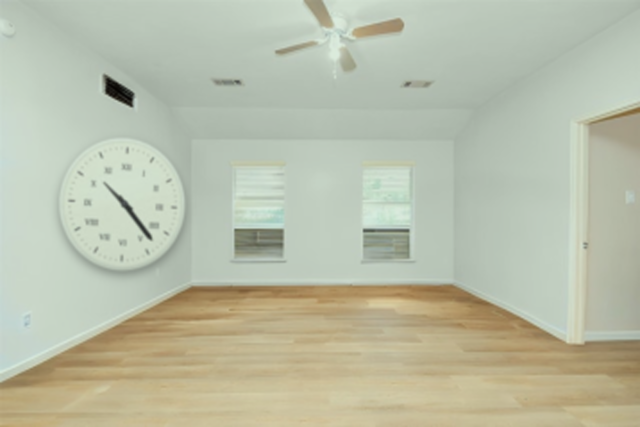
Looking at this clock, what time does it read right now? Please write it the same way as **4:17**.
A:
**10:23**
